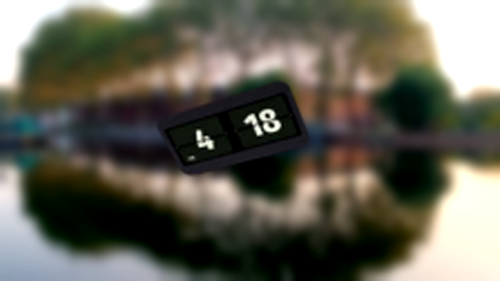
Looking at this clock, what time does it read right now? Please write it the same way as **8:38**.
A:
**4:18**
